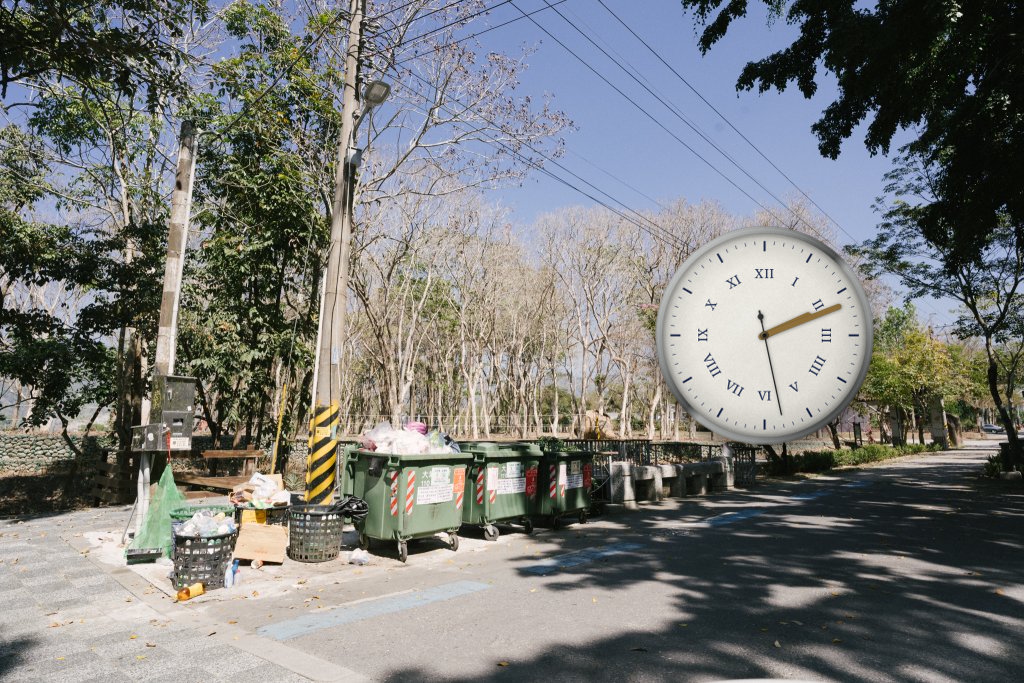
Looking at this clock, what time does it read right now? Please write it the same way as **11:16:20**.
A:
**2:11:28**
